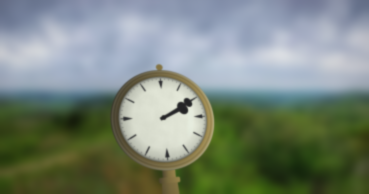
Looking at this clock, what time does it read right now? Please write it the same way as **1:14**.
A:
**2:10**
